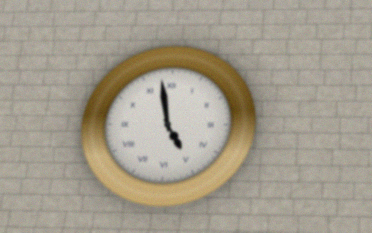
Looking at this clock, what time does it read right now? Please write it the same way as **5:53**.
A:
**4:58**
